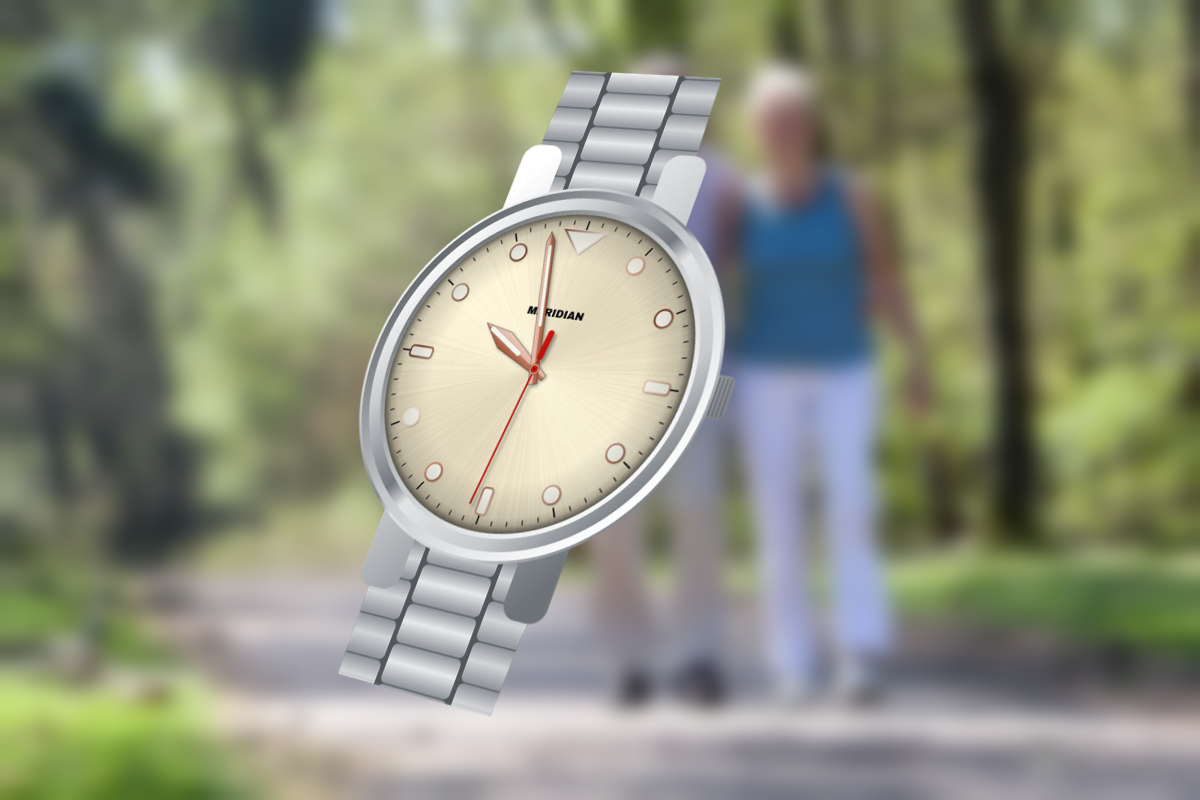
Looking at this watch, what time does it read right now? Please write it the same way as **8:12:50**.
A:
**9:57:31**
